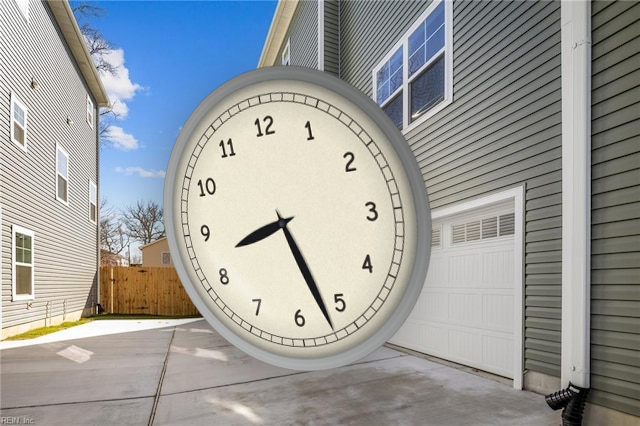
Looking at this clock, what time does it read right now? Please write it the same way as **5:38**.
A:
**8:27**
